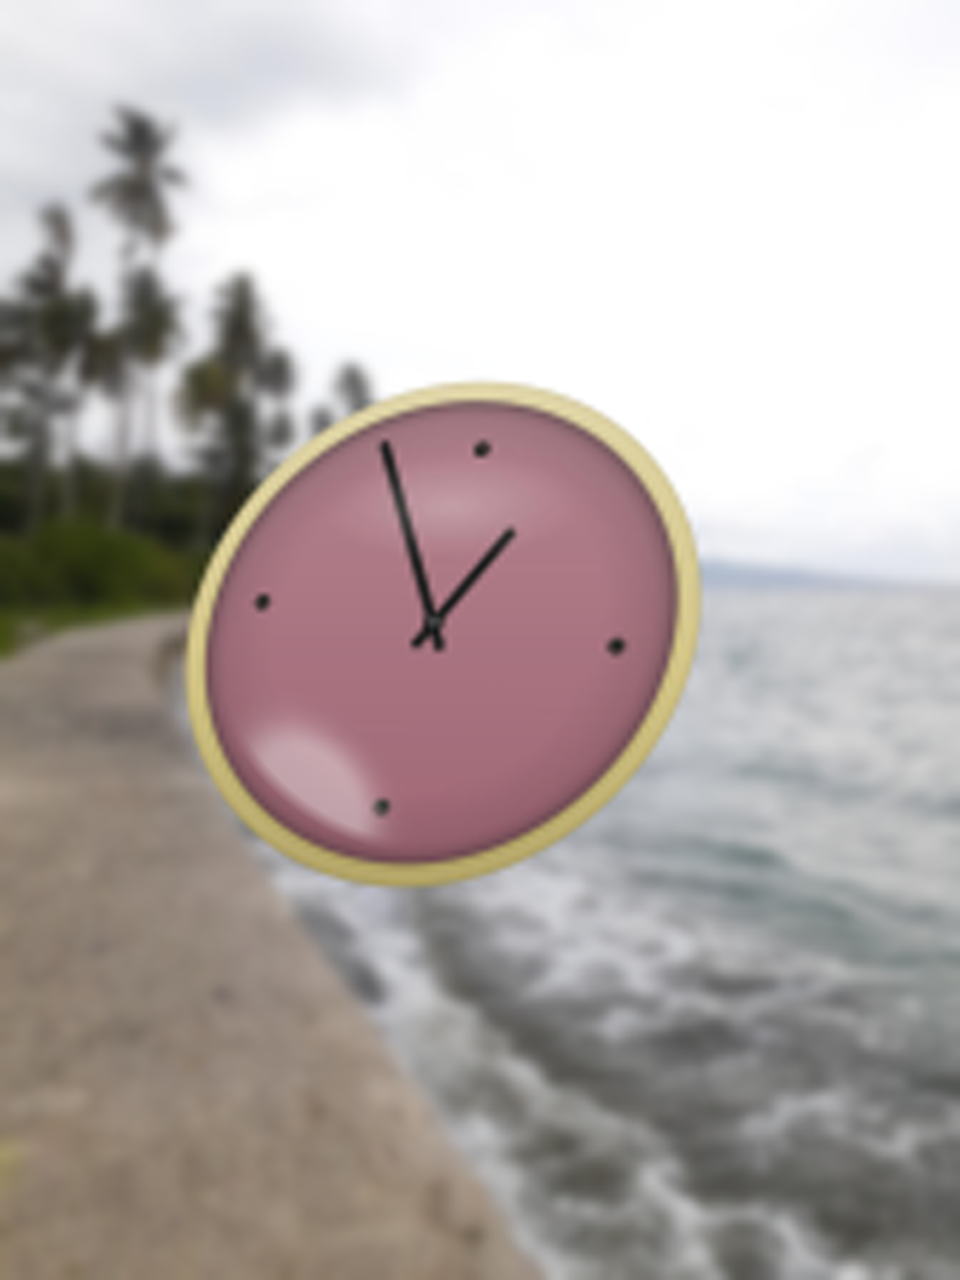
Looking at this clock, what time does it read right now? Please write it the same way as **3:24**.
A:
**12:55**
